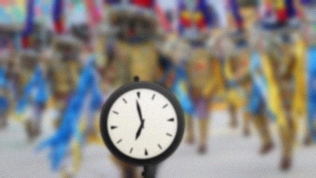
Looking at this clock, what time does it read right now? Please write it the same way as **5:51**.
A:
**6:59**
